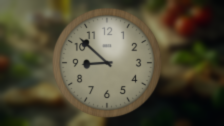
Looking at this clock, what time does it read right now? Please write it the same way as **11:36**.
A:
**8:52**
